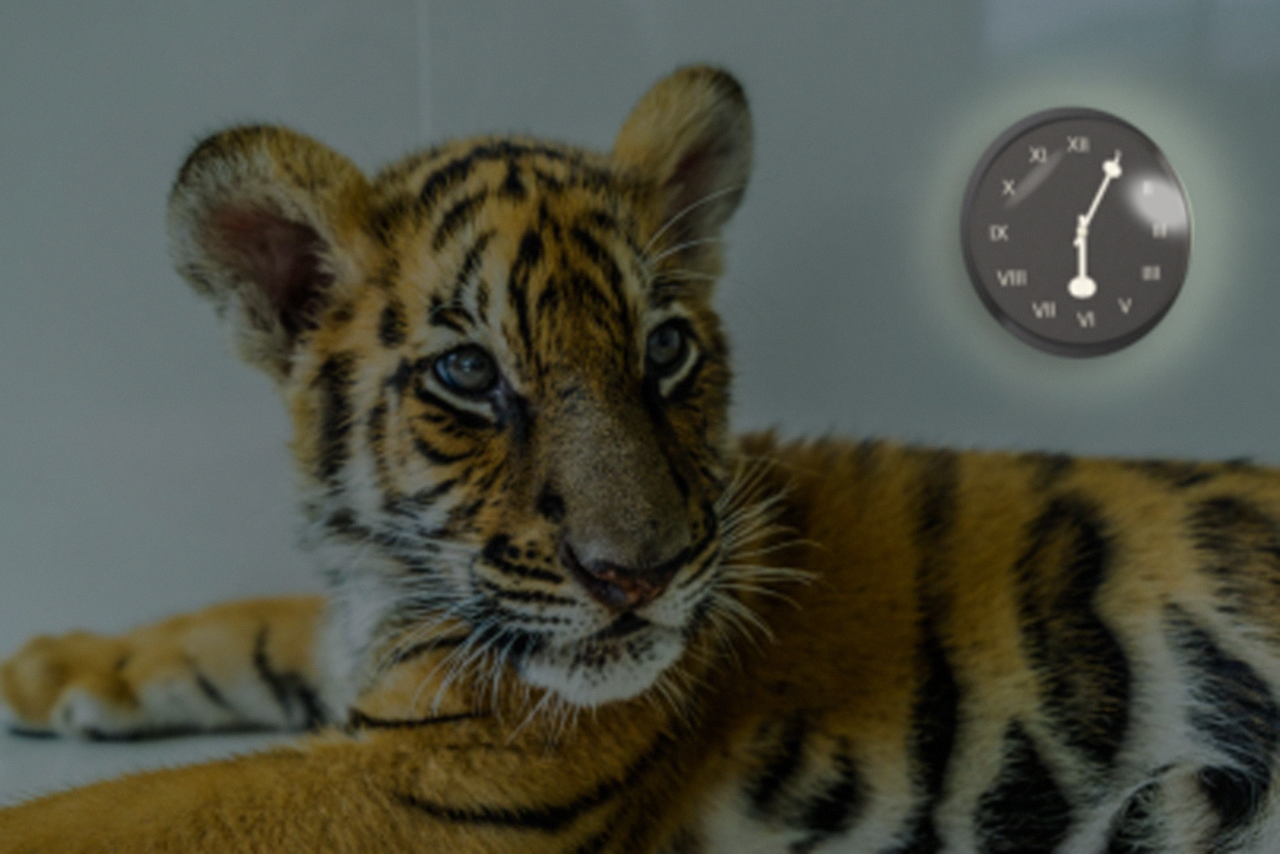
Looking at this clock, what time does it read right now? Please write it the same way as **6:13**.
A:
**6:05**
